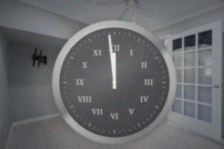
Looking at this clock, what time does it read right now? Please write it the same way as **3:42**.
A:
**11:59**
